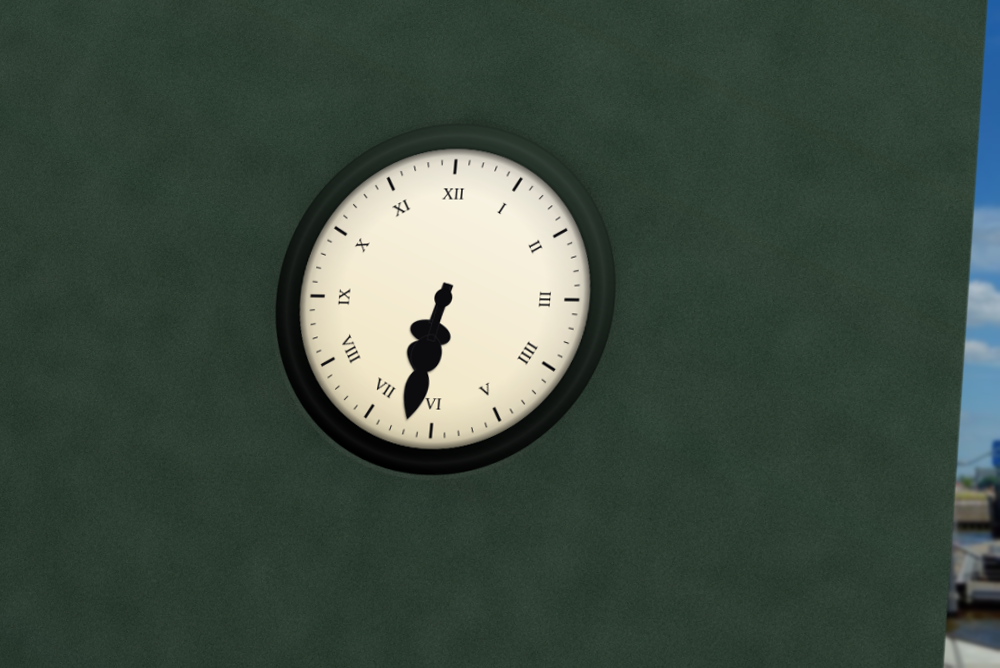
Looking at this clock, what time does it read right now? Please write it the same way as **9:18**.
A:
**6:32**
